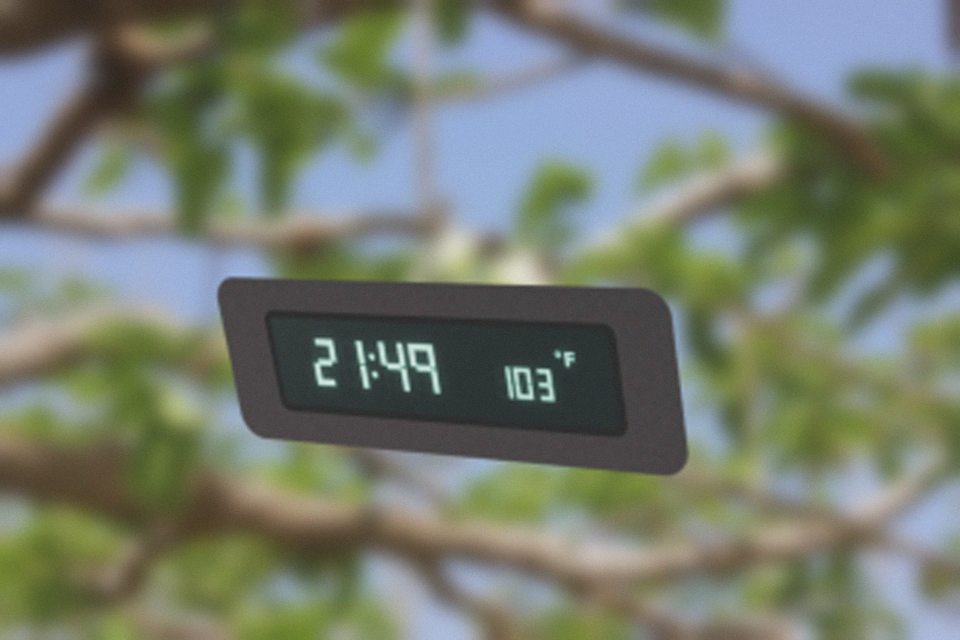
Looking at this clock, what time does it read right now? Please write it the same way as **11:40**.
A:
**21:49**
